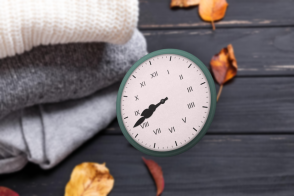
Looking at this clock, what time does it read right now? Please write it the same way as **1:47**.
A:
**8:42**
